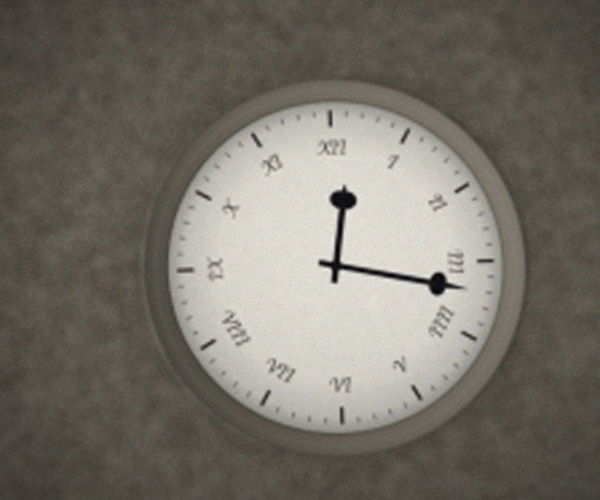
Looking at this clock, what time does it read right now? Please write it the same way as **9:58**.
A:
**12:17**
